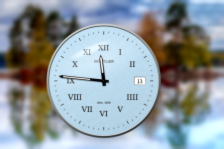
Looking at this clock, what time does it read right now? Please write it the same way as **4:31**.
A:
**11:46**
